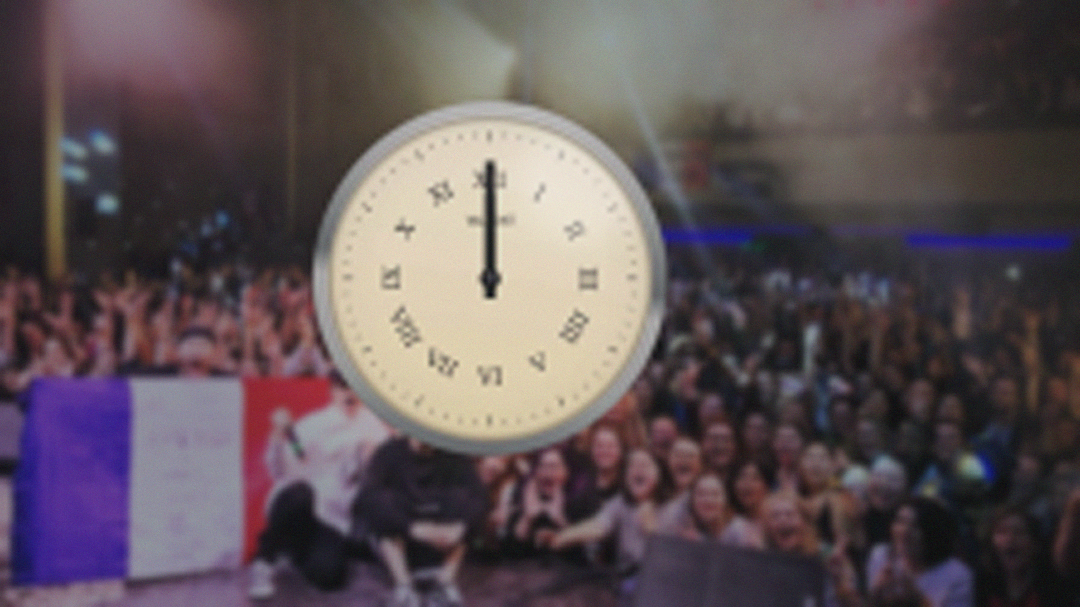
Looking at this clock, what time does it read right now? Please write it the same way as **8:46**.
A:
**12:00**
